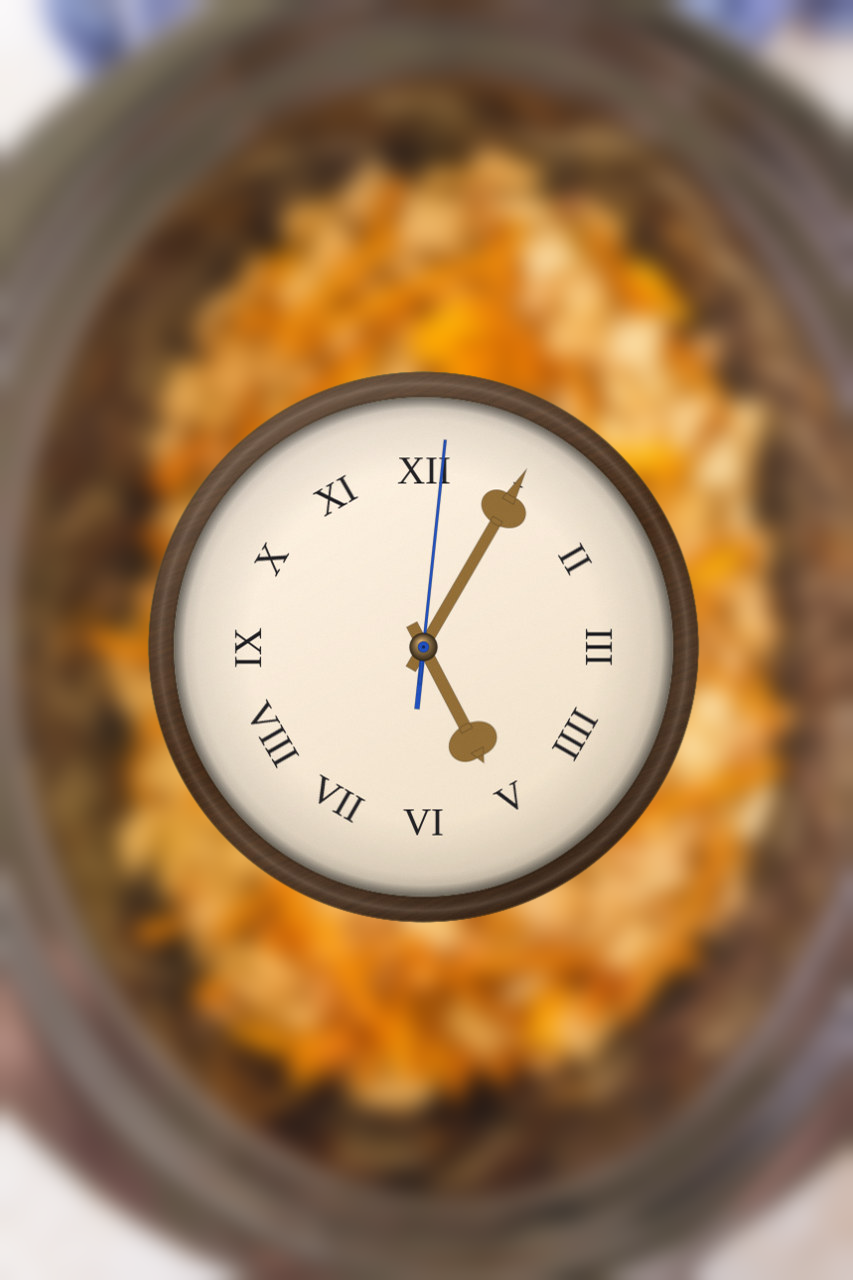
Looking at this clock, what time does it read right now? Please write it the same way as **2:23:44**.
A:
**5:05:01**
